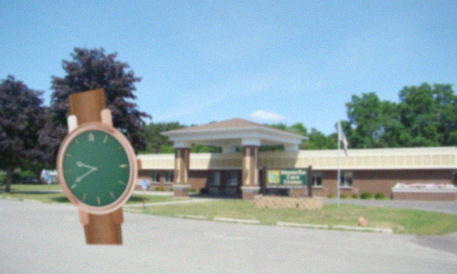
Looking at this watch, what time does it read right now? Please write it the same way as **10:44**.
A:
**9:41**
